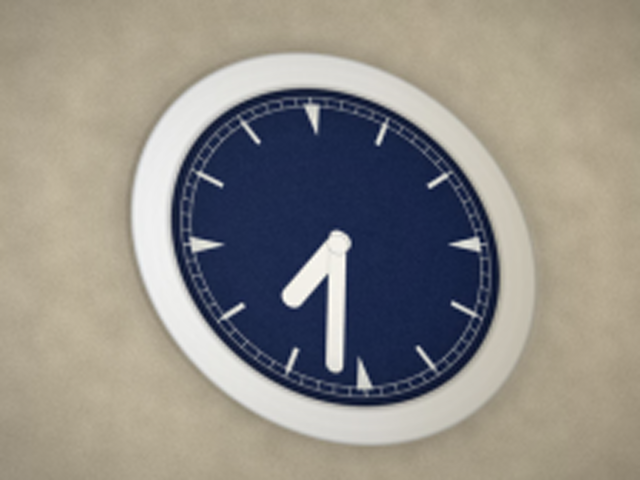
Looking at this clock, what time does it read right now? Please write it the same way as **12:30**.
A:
**7:32**
